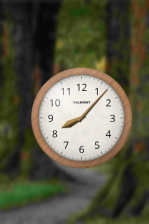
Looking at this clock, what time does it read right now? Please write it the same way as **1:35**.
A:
**8:07**
